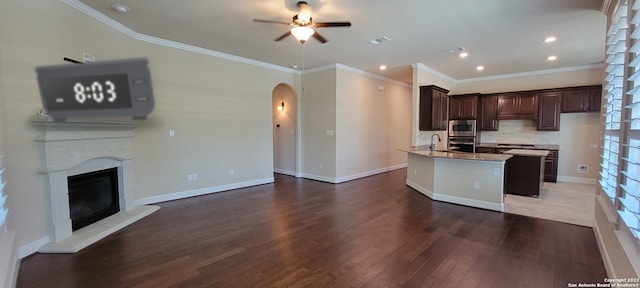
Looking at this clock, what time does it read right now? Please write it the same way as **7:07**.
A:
**8:03**
